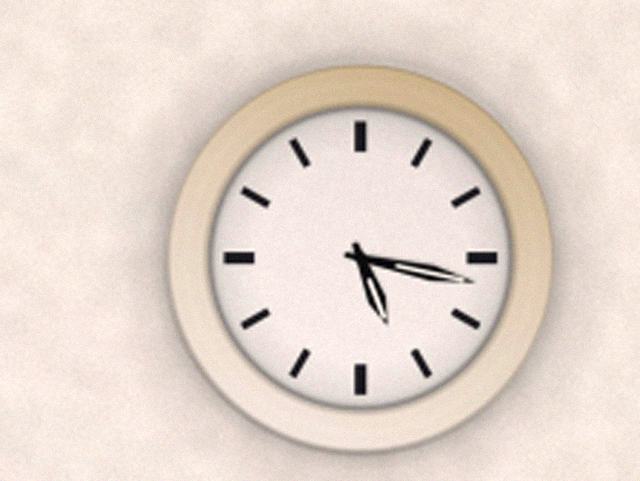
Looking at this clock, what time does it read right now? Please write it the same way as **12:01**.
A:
**5:17**
